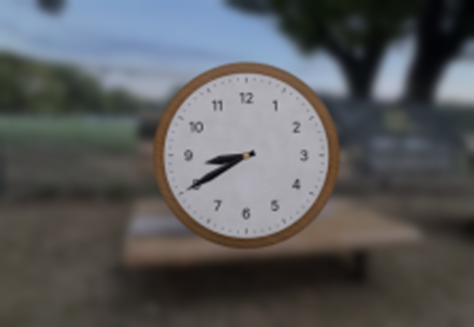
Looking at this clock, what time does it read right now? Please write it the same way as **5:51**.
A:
**8:40**
